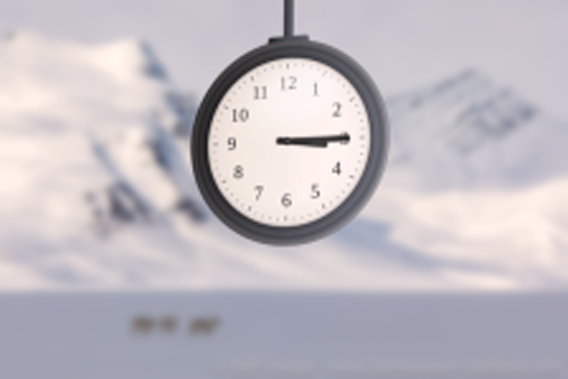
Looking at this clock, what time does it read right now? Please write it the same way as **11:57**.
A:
**3:15**
